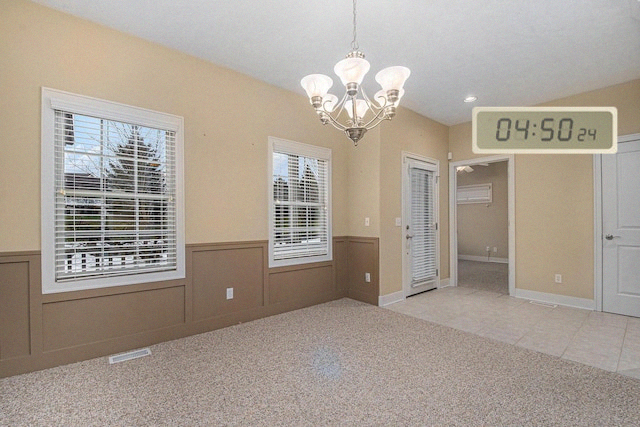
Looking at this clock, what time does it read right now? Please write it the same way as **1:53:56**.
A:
**4:50:24**
